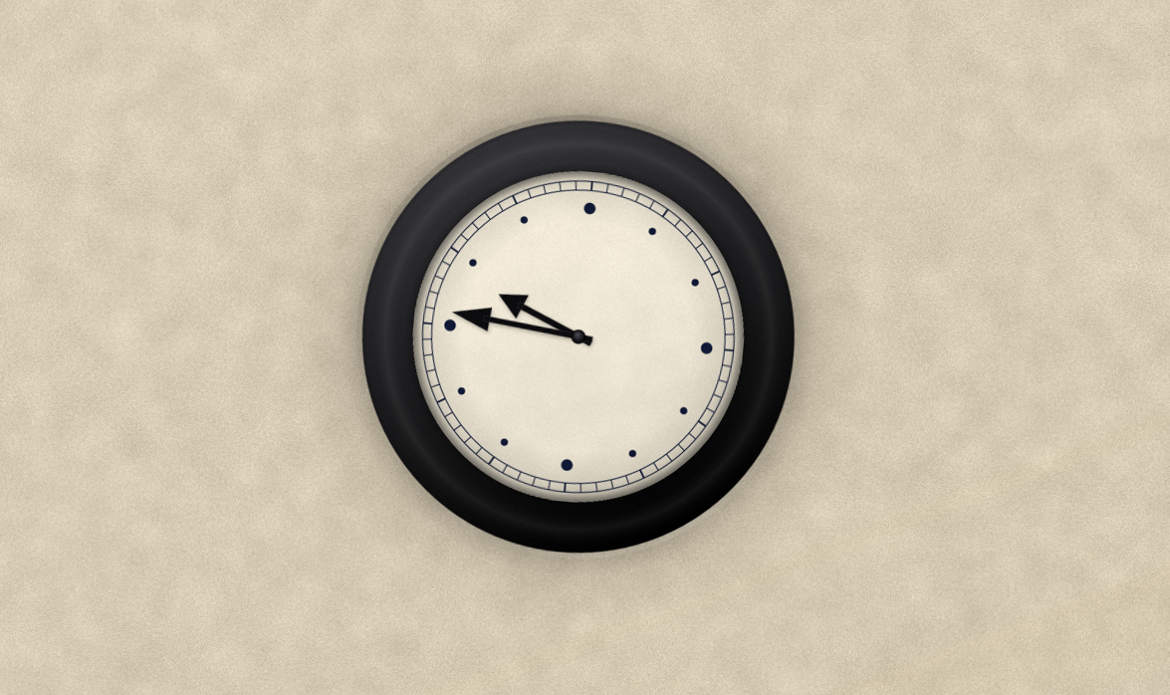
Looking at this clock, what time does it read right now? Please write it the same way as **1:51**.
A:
**9:46**
